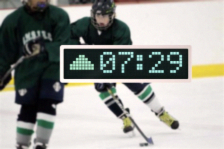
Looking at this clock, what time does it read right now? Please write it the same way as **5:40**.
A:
**7:29**
